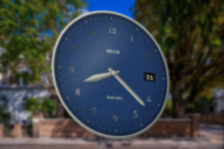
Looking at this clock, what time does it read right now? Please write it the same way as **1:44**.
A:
**8:22**
